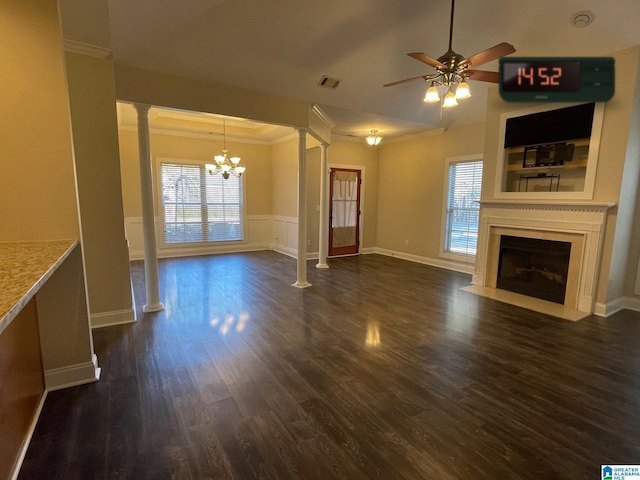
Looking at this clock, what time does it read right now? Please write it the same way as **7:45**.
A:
**14:52**
